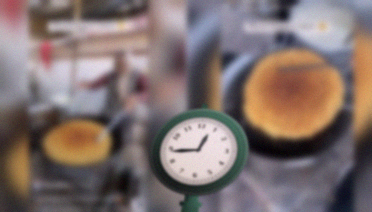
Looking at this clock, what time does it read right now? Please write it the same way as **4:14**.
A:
**12:44**
